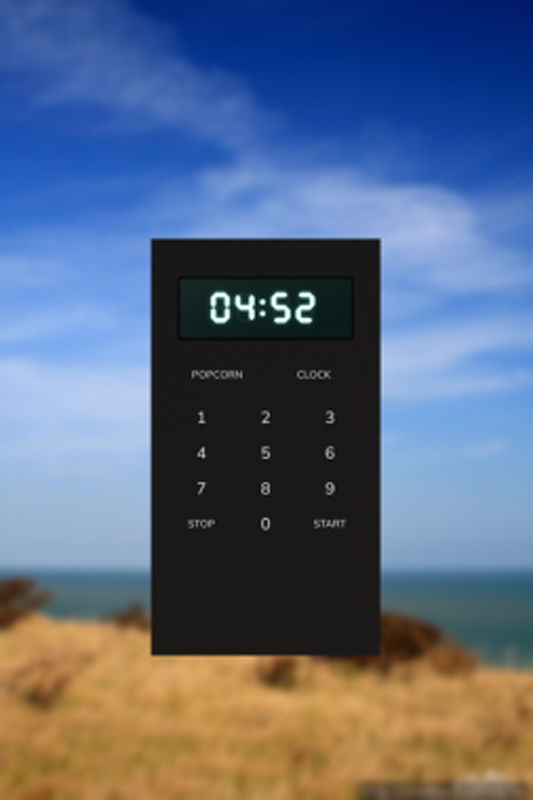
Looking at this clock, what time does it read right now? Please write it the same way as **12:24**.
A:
**4:52**
